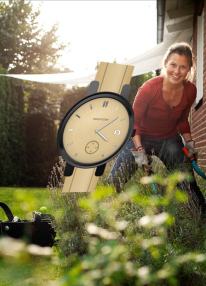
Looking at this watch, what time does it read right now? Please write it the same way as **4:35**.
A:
**4:08**
